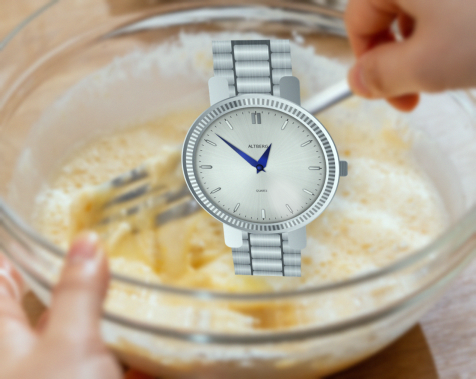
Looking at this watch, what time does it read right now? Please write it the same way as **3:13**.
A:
**12:52**
